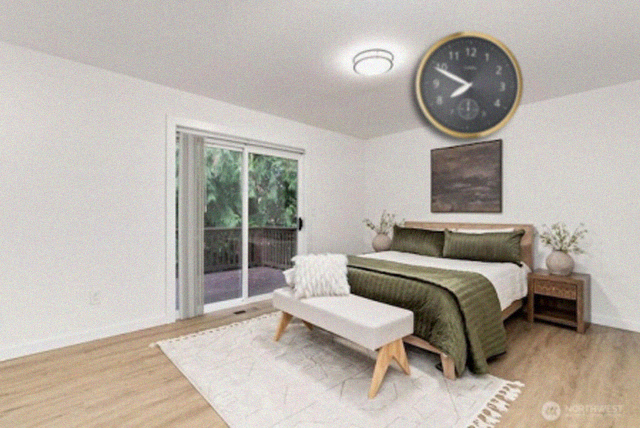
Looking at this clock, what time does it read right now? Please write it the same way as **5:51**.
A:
**7:49**
